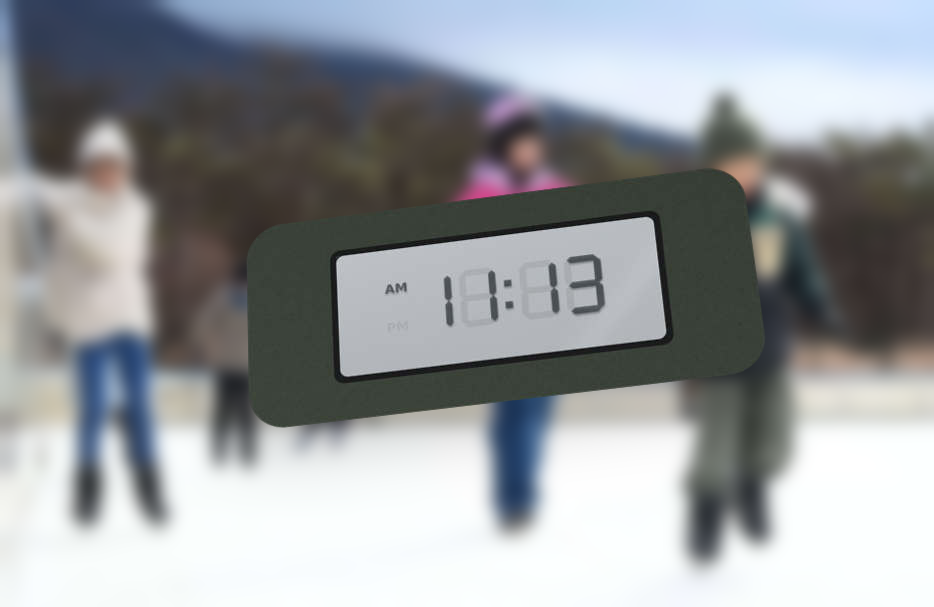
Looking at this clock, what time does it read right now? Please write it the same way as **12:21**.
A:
**11:13**
